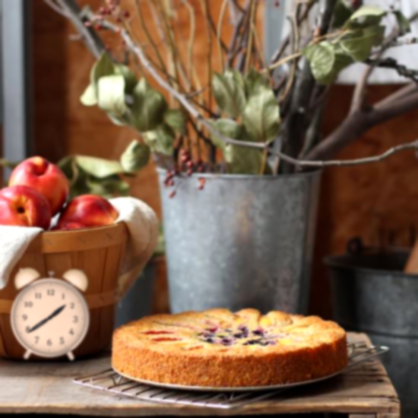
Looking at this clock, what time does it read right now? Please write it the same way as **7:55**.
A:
**1:39**
